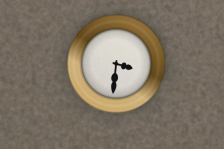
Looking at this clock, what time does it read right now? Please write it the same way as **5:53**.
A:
**3:31**
